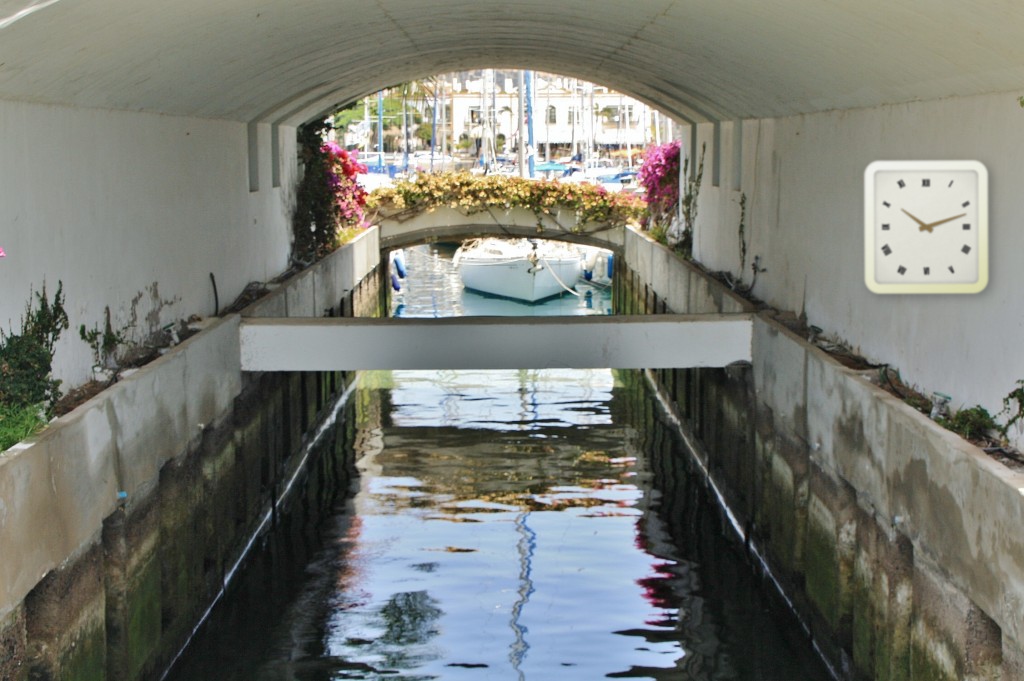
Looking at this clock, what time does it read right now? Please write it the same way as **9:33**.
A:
**10:12**
